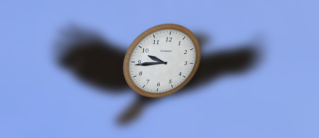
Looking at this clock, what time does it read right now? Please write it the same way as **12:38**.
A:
**9:44**
